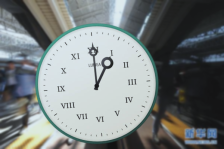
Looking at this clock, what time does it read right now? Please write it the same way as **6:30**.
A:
**1:00**
